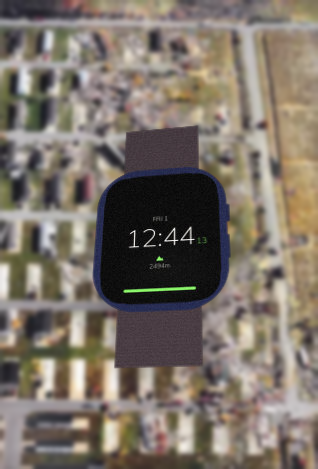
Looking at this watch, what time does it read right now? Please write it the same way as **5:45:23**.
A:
**12:44:13**
